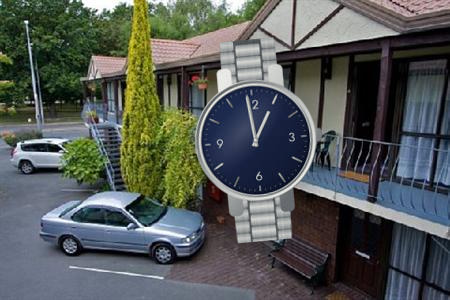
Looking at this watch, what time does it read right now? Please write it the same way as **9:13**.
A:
**12:59**
